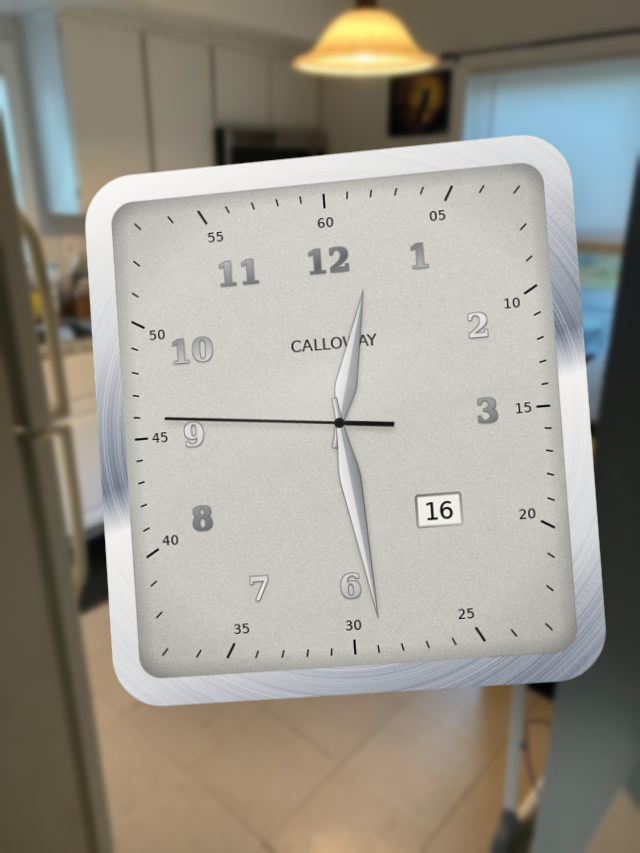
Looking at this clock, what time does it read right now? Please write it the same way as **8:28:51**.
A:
**12:28:46**
